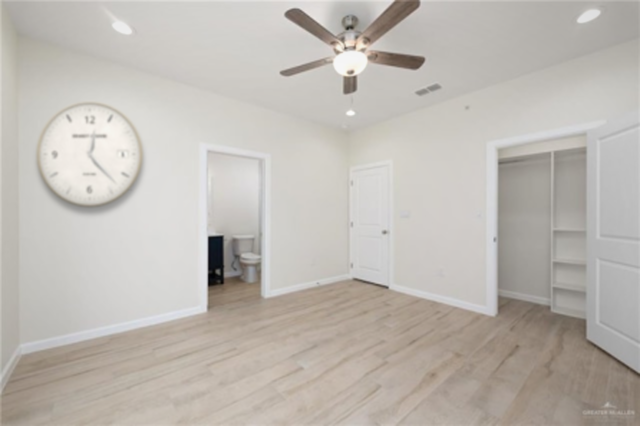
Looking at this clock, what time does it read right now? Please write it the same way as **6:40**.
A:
**12:23**
